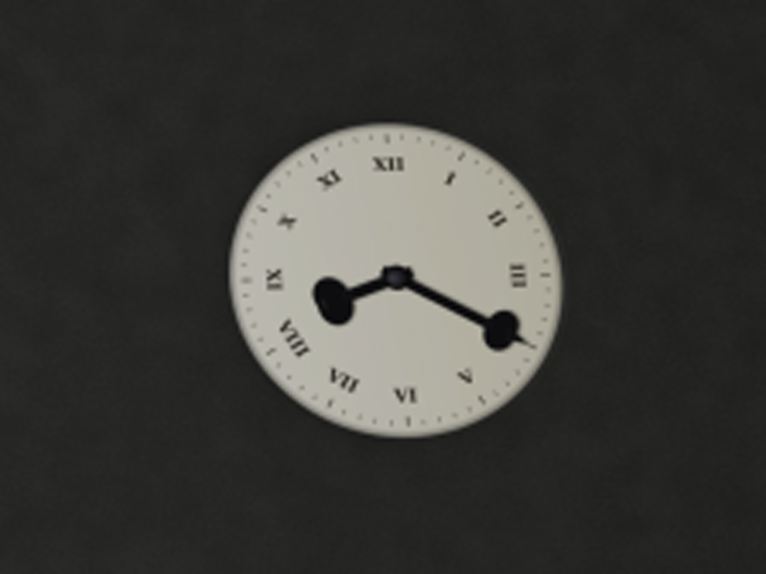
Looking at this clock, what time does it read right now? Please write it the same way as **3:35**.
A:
**8:20**
